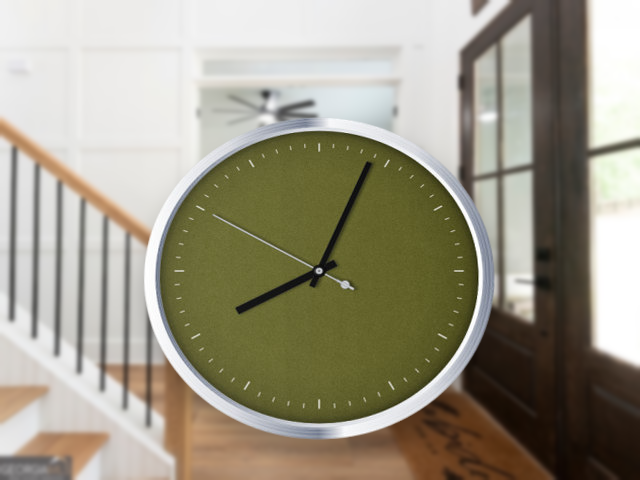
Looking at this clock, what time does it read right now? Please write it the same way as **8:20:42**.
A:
**8:03:50**
